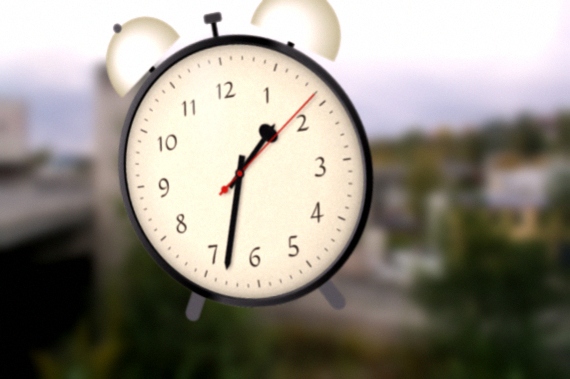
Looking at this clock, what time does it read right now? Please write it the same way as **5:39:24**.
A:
**1:33:09**
